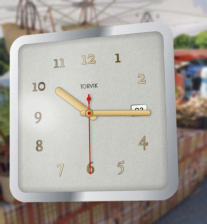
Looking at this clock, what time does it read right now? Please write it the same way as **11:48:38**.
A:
**10:15:30**
